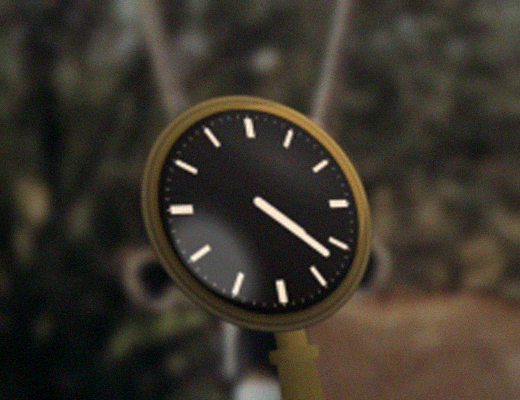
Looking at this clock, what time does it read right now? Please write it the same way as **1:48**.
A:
**4:22**
